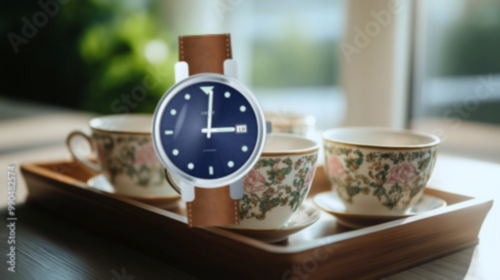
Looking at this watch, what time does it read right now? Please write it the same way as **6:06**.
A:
**3:01**
